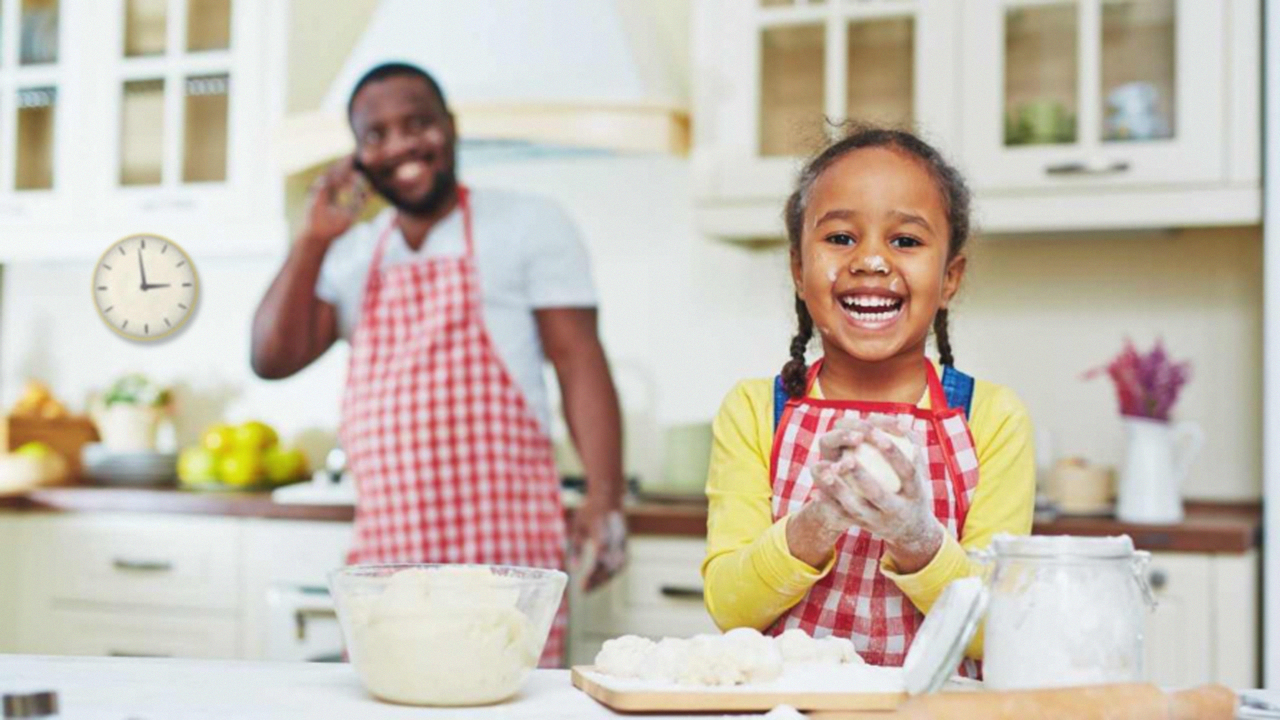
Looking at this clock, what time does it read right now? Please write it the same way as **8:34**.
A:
**2:59**
